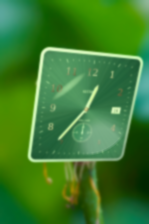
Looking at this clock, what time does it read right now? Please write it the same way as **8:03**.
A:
**12:36**
